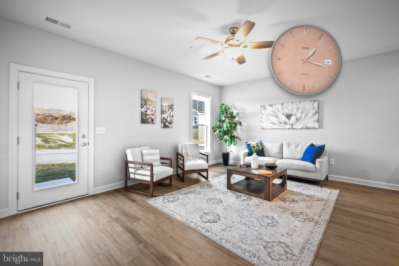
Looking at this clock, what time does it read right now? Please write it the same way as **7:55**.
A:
**1:17**
